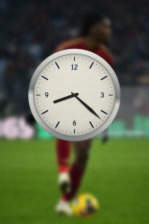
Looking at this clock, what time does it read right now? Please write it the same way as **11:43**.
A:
**8:22**
